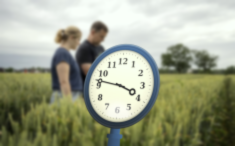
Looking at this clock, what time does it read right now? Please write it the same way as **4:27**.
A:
**3:47**
